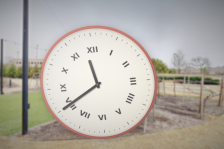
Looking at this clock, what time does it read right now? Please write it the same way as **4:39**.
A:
**11:40**
